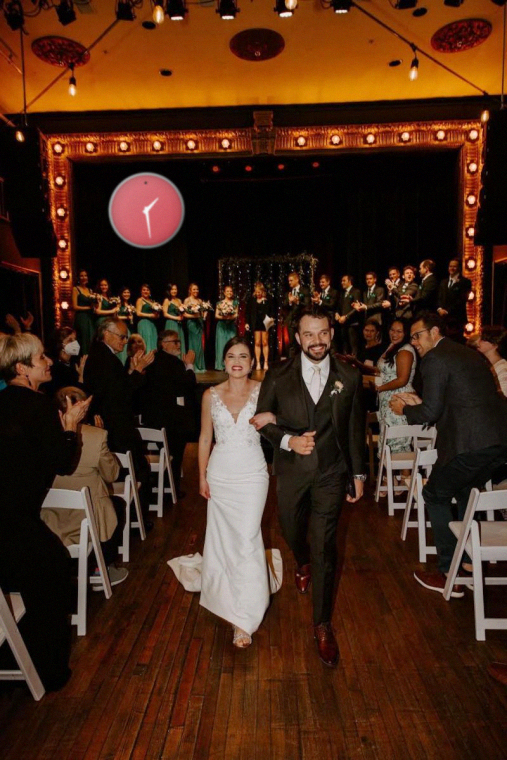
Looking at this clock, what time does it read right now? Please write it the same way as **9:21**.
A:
**1:29**
